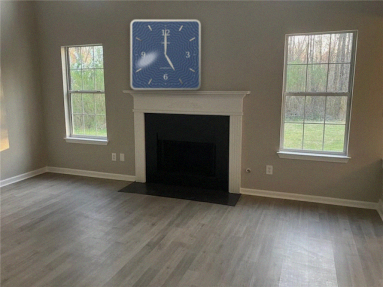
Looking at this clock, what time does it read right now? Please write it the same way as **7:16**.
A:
**5:00**
